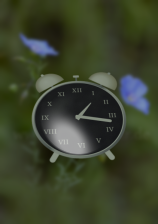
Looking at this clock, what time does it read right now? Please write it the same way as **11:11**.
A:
**1:17**
